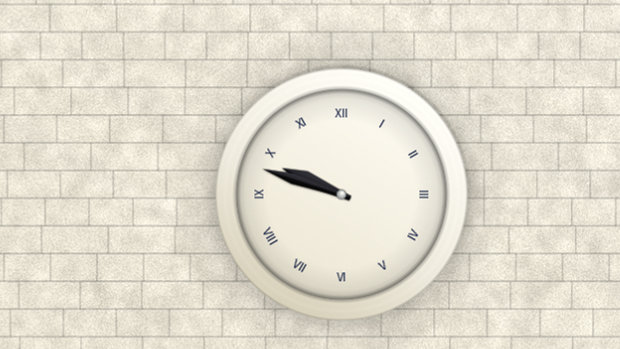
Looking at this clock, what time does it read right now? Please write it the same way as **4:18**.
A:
**9:48**
